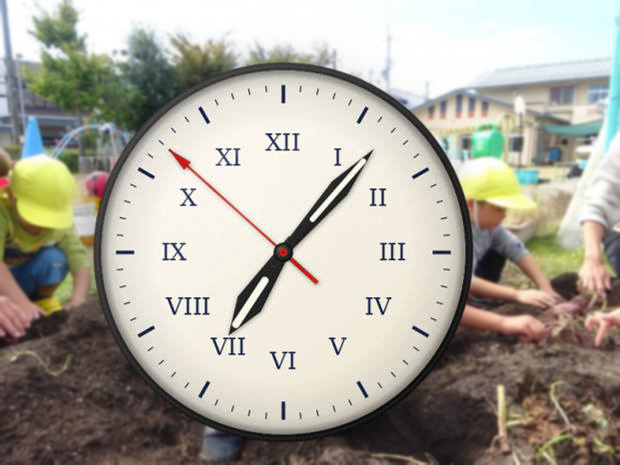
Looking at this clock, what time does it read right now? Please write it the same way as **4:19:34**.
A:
**7:06:52**
